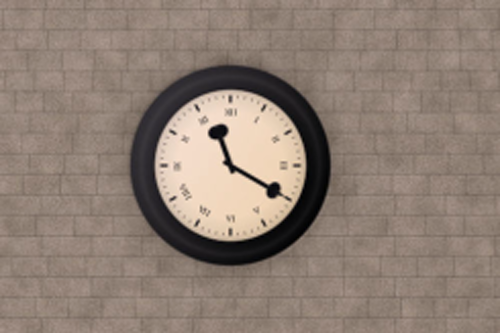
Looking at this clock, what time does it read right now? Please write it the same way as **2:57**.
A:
**11:20**
